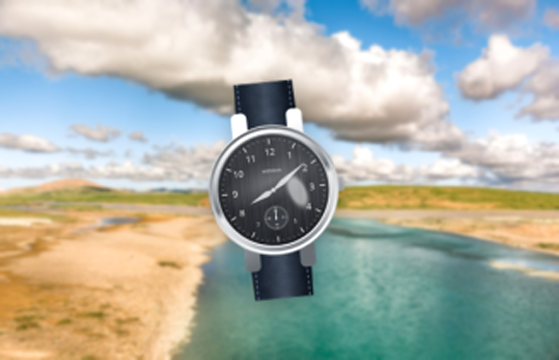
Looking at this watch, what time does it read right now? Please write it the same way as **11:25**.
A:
**8:09**
